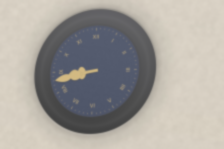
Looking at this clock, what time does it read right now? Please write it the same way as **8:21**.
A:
**8:43**
